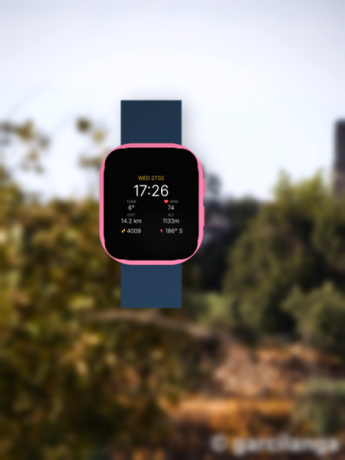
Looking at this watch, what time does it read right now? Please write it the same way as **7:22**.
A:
**17:26**
